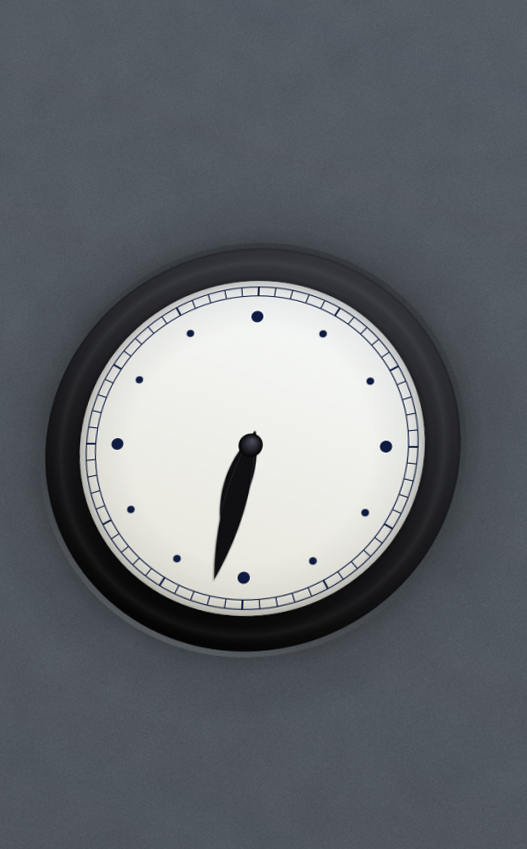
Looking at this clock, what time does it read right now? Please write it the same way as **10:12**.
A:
**6:32**
